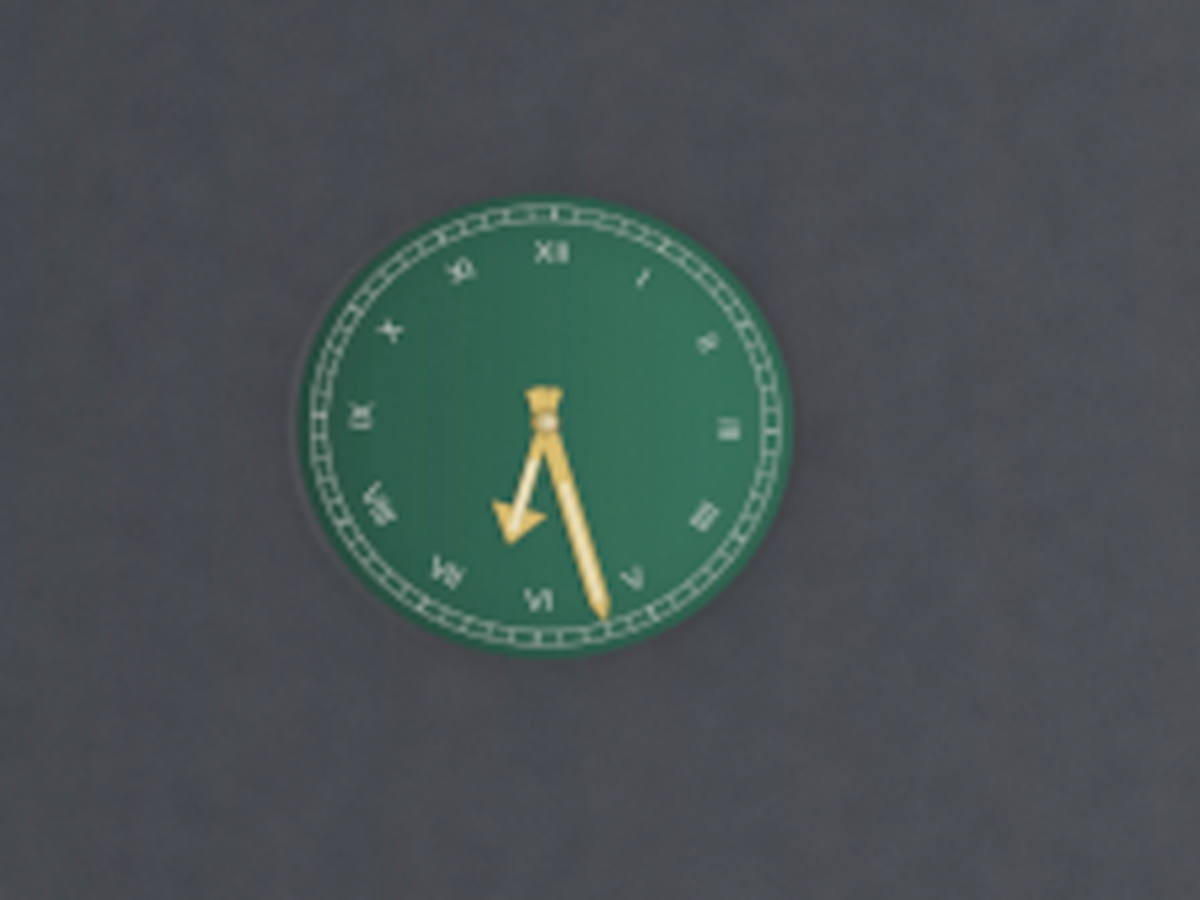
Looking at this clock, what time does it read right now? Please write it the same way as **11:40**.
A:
**6:27**
